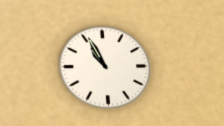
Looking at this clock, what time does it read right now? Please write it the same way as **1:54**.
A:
**10:56**
